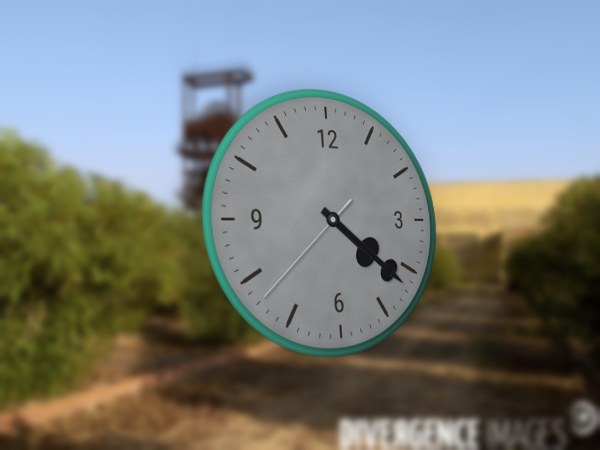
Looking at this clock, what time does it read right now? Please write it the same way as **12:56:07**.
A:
**4:21:38**
